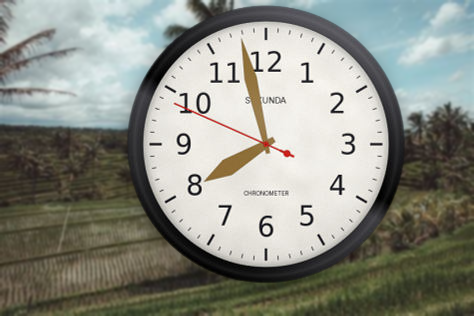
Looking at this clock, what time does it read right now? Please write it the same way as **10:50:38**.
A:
**7:57:49**
